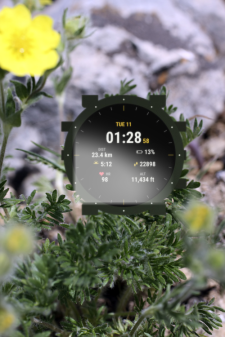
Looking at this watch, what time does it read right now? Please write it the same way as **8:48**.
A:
**1:28**
